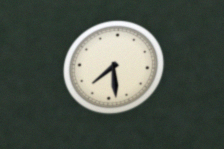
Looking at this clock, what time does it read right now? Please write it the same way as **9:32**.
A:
**7:28**
